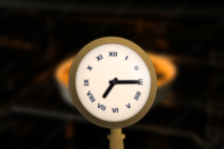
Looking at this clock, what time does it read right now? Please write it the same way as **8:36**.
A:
**7:15**
